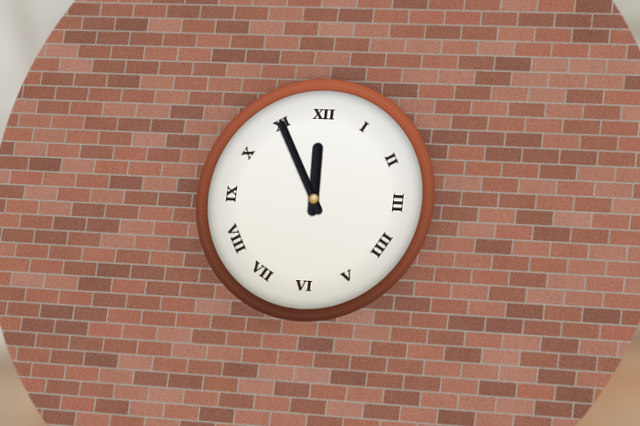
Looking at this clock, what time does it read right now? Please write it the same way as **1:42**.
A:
**11:55**
